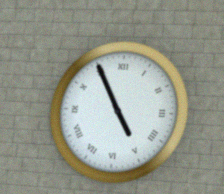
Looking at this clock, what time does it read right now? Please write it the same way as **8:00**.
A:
**4:55**
